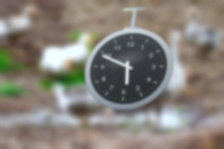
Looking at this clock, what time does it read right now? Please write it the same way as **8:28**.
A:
**5:49**
